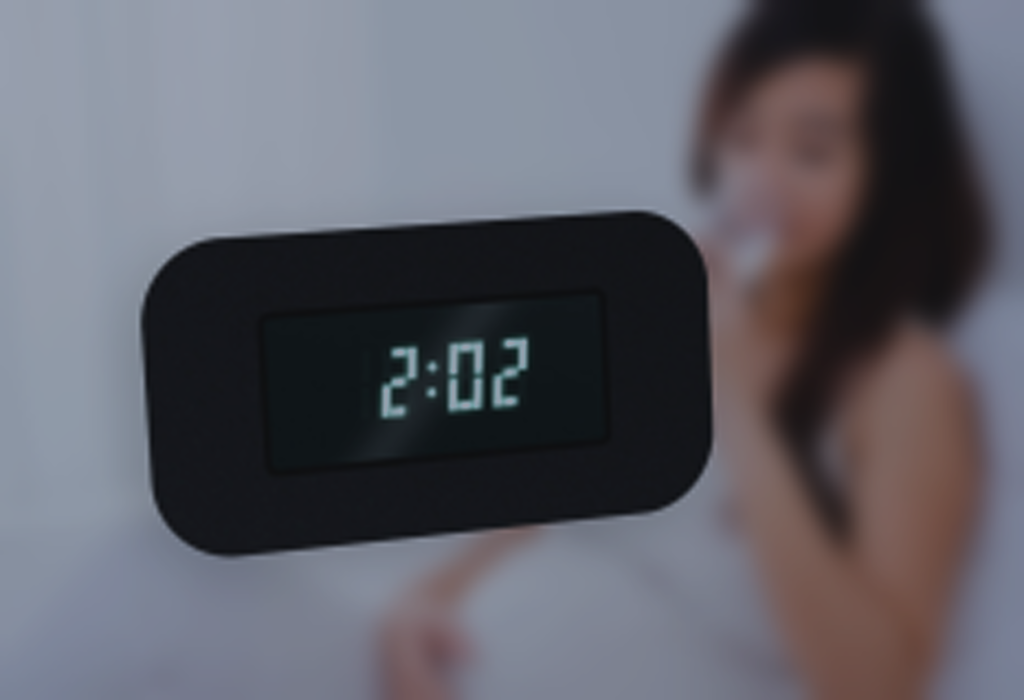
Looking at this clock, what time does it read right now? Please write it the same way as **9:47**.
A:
**2:02**
